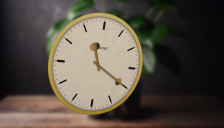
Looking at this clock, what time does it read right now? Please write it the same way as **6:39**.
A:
**11:20**
